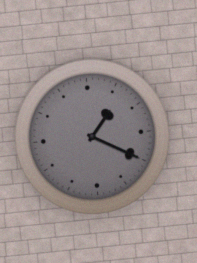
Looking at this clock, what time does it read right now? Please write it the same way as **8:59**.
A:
**1:20**
